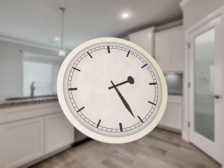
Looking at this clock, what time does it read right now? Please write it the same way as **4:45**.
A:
**2:26**
